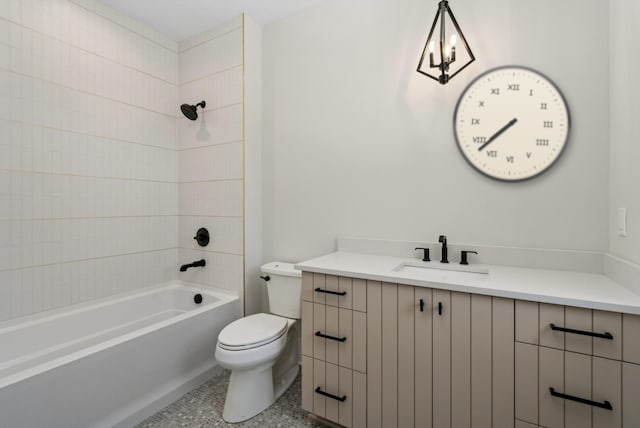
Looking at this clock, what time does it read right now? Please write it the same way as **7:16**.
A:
**7:38**
